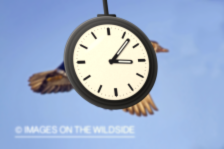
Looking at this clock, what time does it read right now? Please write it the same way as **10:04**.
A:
**3:07**
